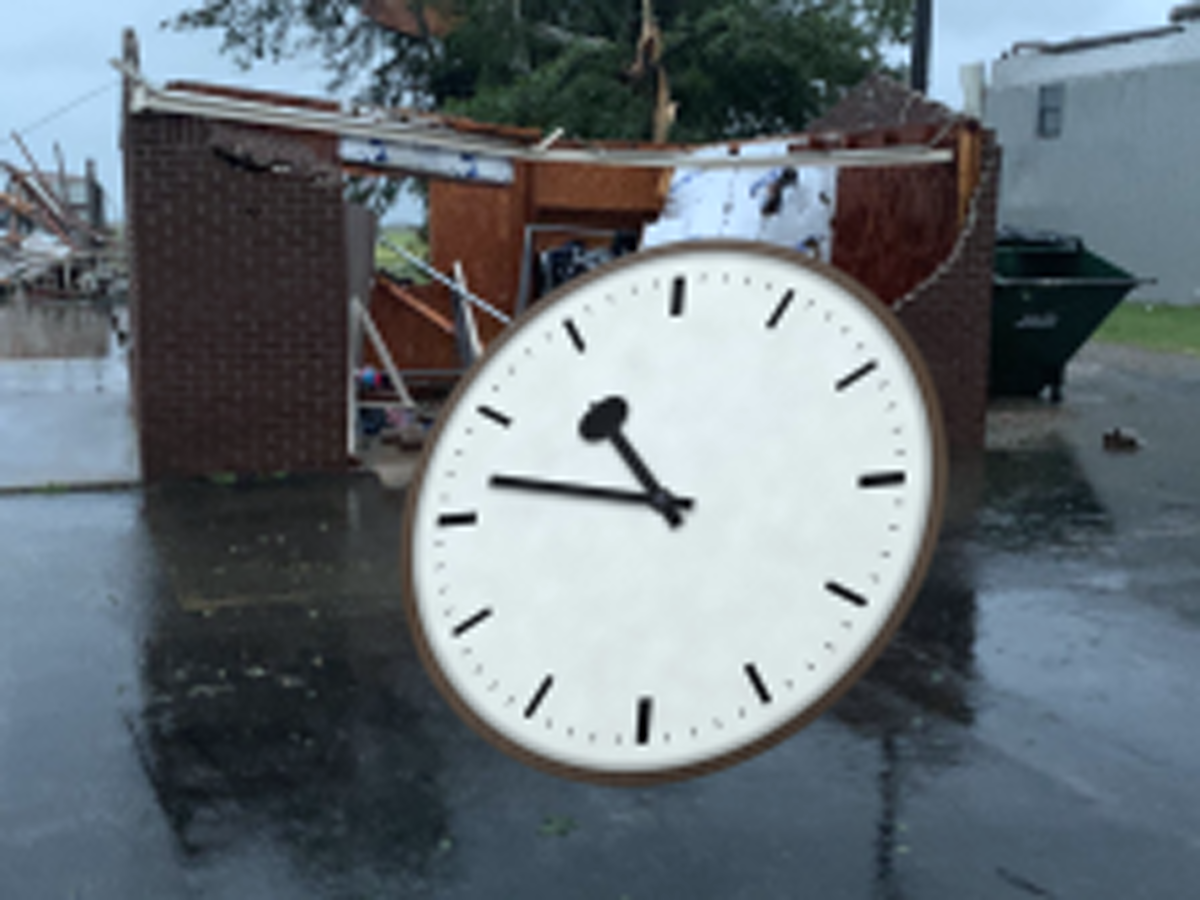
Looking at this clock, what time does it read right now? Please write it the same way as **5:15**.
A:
**10:47**
